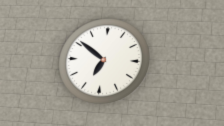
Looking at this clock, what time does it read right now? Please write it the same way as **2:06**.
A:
**6:51**
